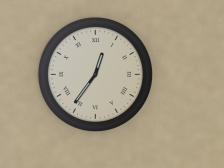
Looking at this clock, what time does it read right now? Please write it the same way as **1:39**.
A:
**12:36**
